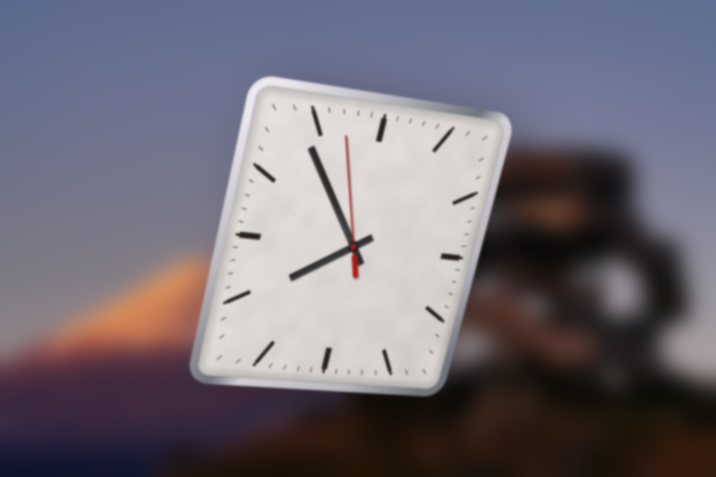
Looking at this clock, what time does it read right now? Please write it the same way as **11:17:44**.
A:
**7:53:57**
